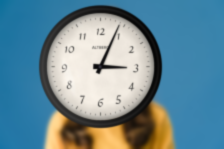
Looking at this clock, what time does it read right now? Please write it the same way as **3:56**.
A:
**3:04**
